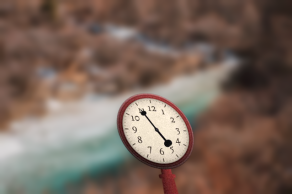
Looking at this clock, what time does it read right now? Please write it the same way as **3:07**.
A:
**4:55**
